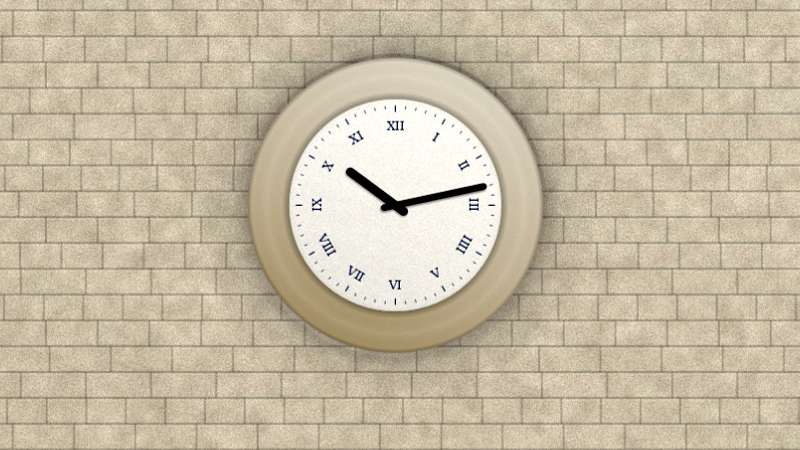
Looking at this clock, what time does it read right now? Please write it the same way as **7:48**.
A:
**10:13**
